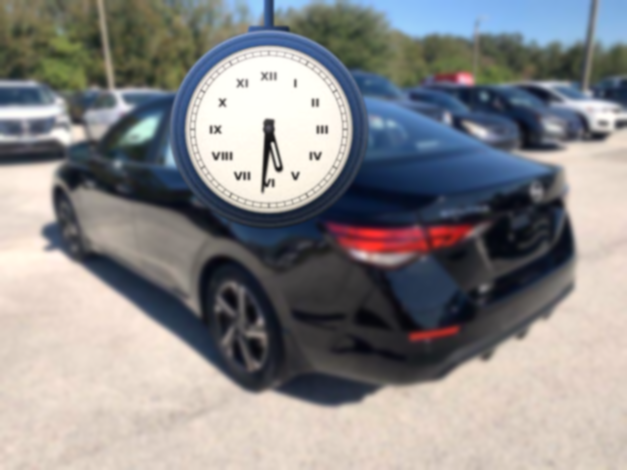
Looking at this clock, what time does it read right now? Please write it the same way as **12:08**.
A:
**5:31**
